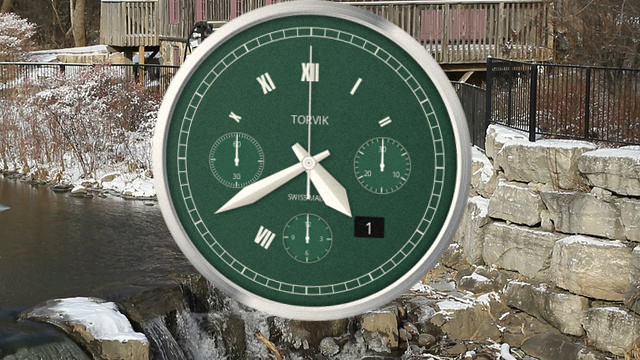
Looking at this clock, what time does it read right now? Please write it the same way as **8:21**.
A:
**4:40**
